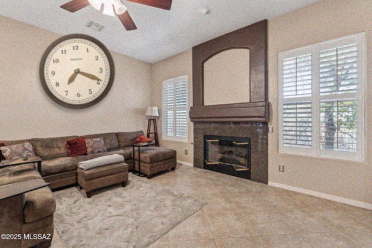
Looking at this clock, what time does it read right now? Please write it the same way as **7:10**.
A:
**7:19**
